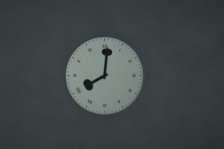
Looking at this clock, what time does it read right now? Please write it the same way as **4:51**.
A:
**8:01**
